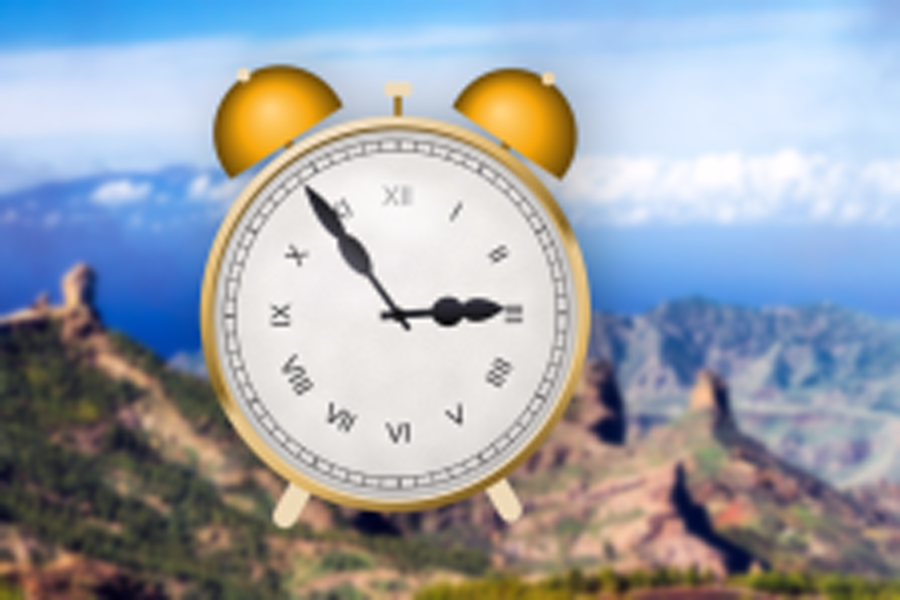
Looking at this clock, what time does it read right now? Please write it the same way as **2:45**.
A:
**2:54**
